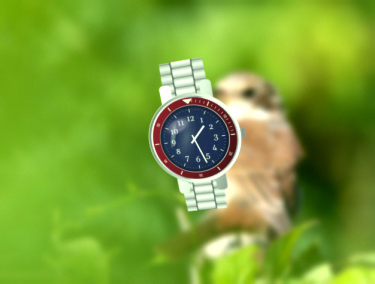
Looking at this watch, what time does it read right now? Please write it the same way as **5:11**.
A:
**1:27**
